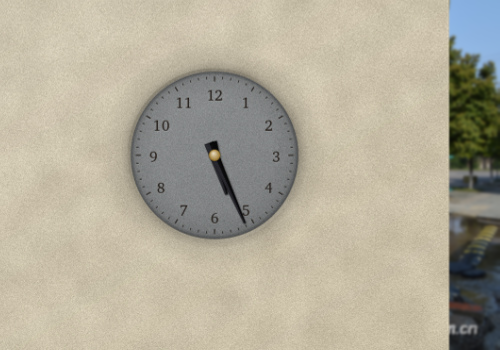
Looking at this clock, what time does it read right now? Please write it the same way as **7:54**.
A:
**5:26**
